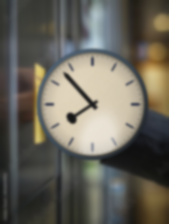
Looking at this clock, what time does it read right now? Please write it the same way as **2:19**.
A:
**7:53**
